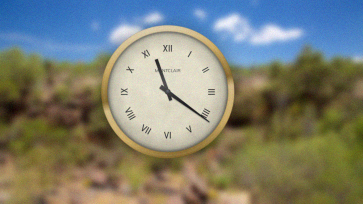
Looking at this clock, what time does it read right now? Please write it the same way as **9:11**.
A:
**11:21**
